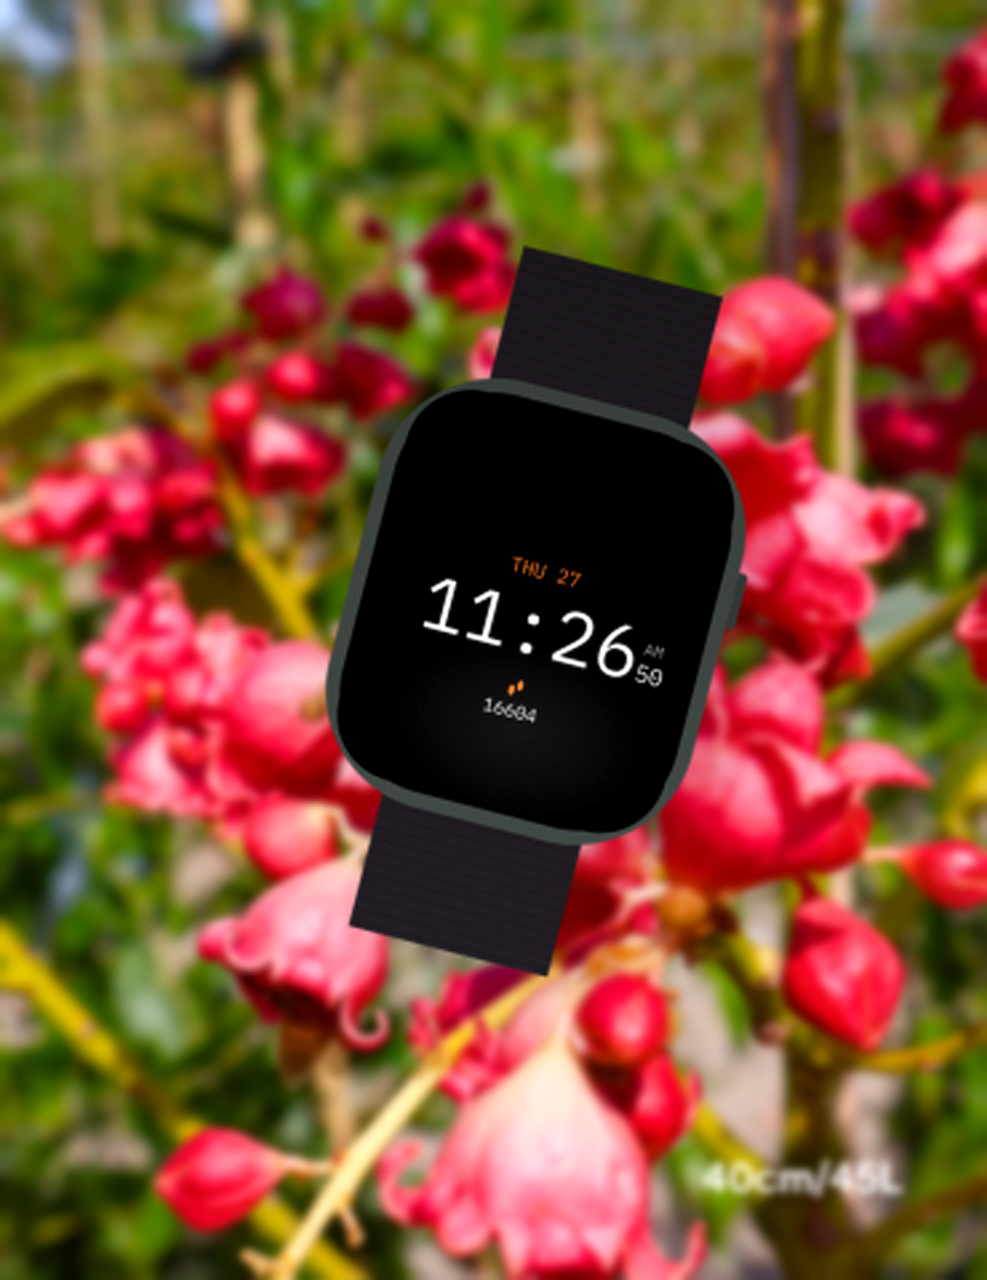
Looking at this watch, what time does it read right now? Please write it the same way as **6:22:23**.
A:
**11:26:50**
